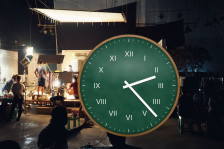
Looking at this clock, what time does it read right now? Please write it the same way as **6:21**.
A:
**2:23**
